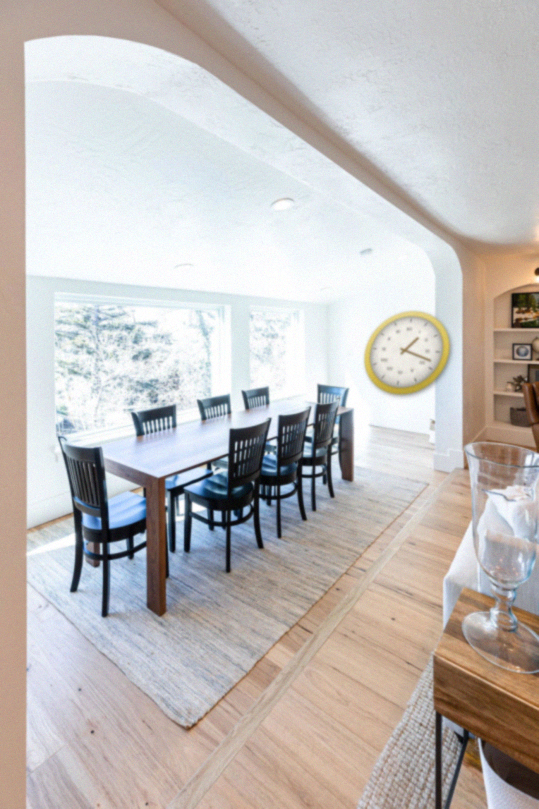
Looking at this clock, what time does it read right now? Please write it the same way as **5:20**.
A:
**1:18**
